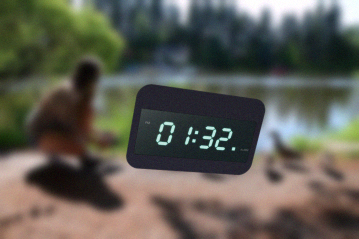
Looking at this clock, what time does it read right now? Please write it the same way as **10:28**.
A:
**1:32**
